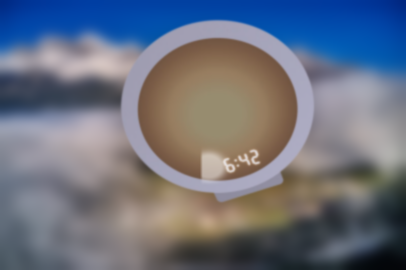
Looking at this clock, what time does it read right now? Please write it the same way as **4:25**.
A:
**6:42**
